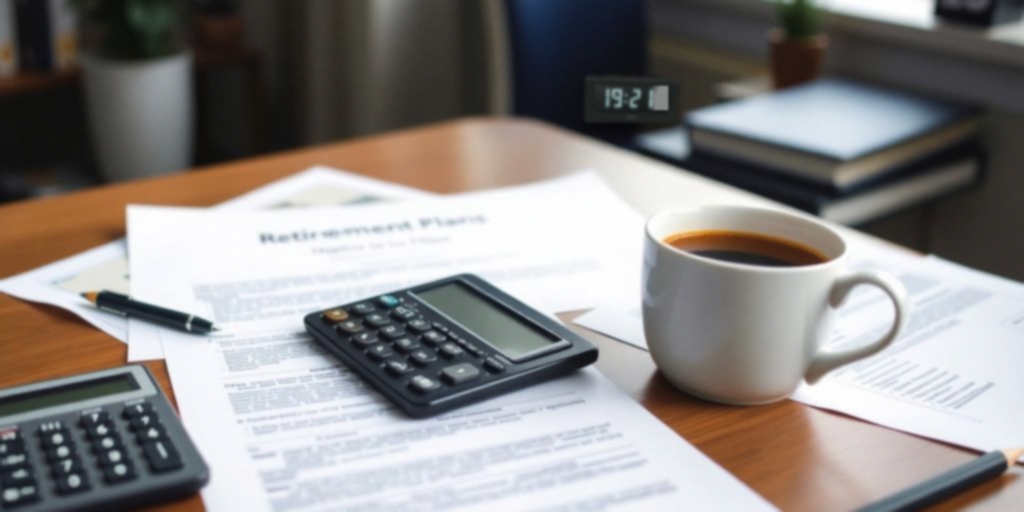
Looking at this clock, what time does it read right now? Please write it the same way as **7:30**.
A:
**19:21**
